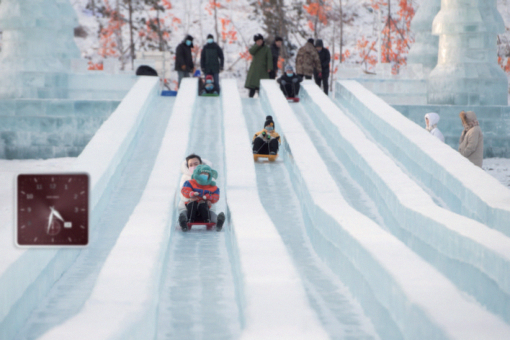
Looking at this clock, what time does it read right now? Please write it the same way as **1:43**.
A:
**4:32**
